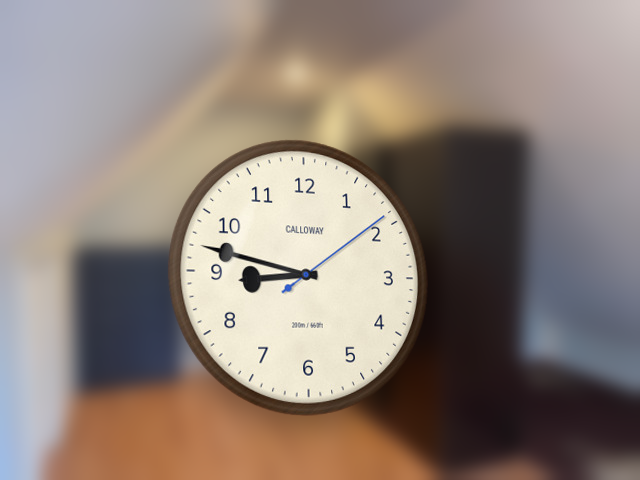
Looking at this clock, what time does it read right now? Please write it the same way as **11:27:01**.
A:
**8:47:09**
